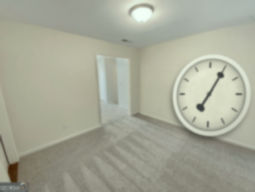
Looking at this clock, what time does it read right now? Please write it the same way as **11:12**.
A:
**7:05**
